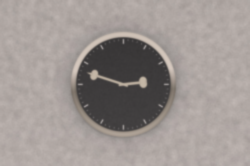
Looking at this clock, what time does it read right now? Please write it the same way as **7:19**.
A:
**2:48**
